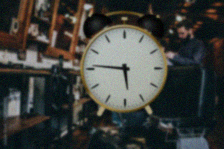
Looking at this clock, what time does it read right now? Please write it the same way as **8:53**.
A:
**5:46**
